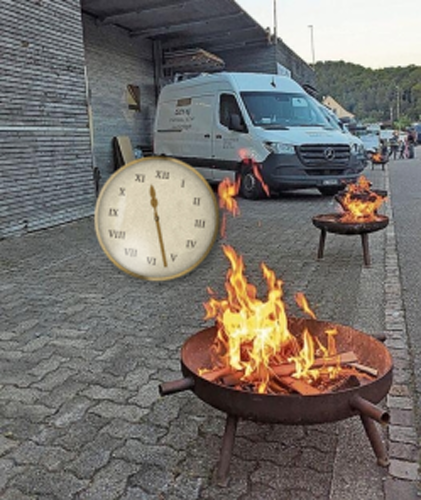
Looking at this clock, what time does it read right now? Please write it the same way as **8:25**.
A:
**11:27**
